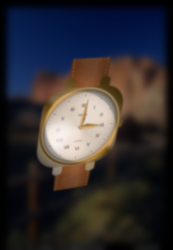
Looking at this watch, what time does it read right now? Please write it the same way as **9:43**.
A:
**3:01**
